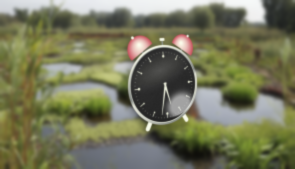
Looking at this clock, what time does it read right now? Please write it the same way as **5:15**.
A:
**5:32**
